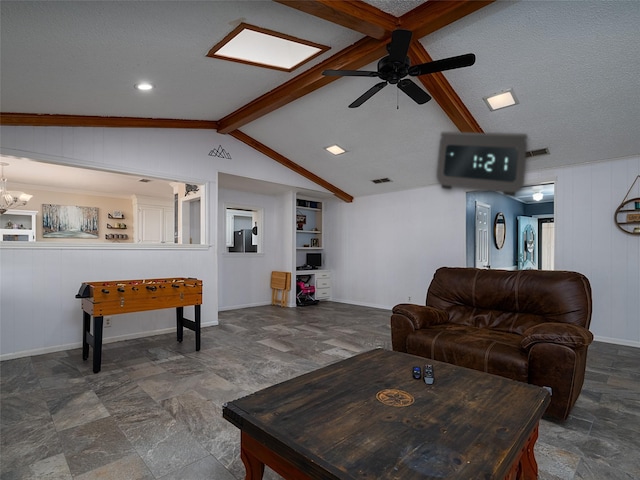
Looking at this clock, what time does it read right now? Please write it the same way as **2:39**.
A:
**1:21**
